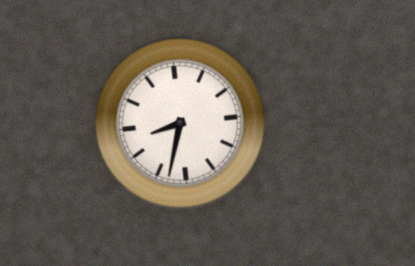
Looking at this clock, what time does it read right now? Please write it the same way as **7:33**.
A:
**8:33**
